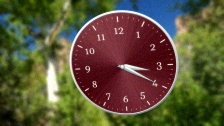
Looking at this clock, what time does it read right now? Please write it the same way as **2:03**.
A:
**3:20**
